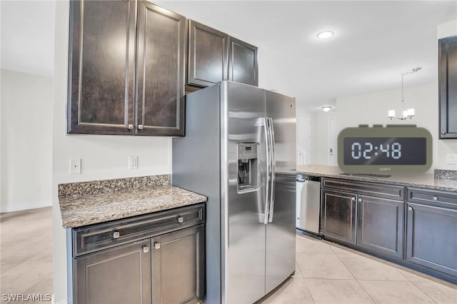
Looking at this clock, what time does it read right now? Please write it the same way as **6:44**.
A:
**2:48**
